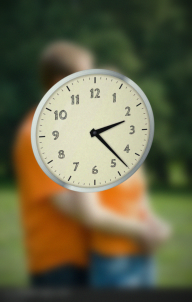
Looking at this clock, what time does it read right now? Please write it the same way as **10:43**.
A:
**2:23**
